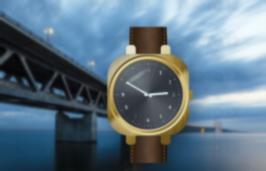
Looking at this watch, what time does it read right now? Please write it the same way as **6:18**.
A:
**2:50**
